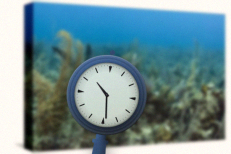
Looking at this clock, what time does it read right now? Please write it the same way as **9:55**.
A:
**10:29**
